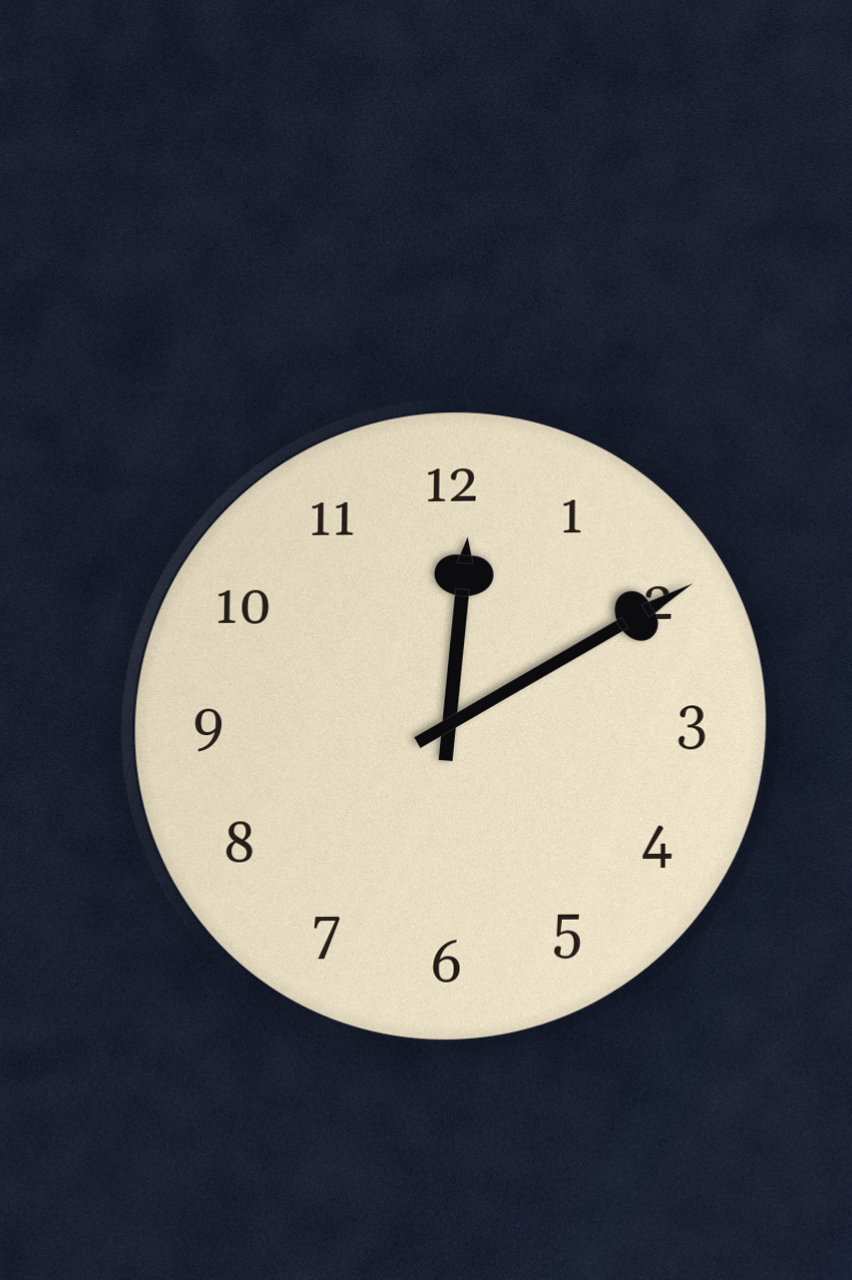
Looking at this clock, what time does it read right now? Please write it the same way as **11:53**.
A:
**12:10**
